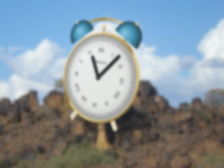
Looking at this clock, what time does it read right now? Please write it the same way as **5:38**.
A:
**11:07**
